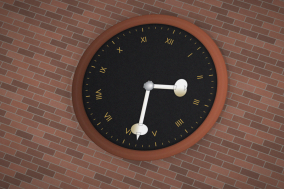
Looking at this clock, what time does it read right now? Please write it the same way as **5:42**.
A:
**2:28**
